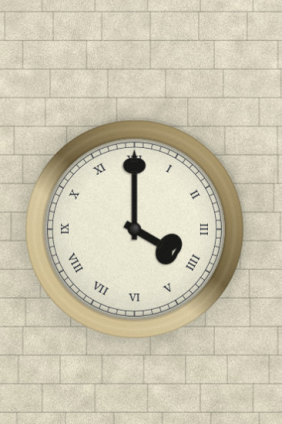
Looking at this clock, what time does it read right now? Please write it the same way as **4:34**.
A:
**4:00**
